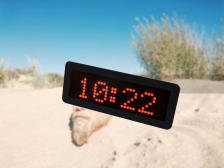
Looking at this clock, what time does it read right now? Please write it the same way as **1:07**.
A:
**10:22**
